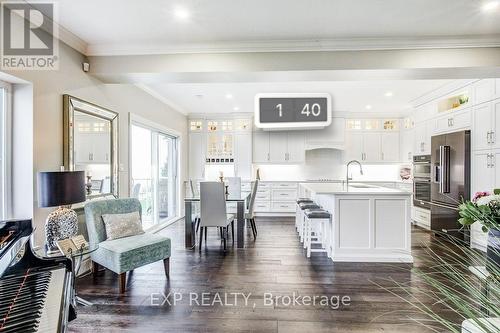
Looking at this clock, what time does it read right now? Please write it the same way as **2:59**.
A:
**1:40**
